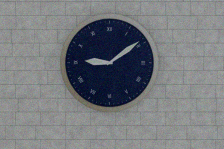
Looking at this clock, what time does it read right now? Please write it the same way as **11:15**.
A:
**9:09**
